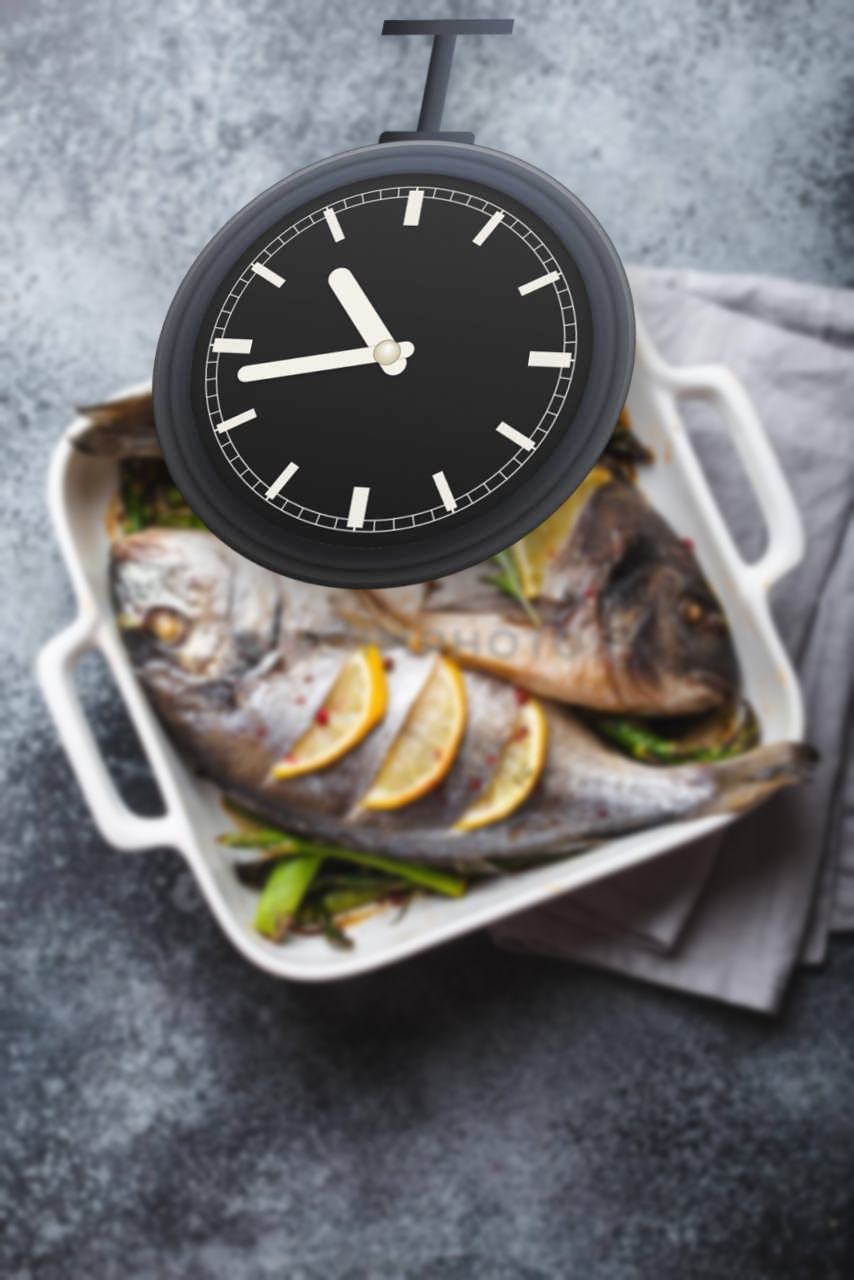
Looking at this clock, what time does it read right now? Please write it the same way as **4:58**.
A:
**10:43**
